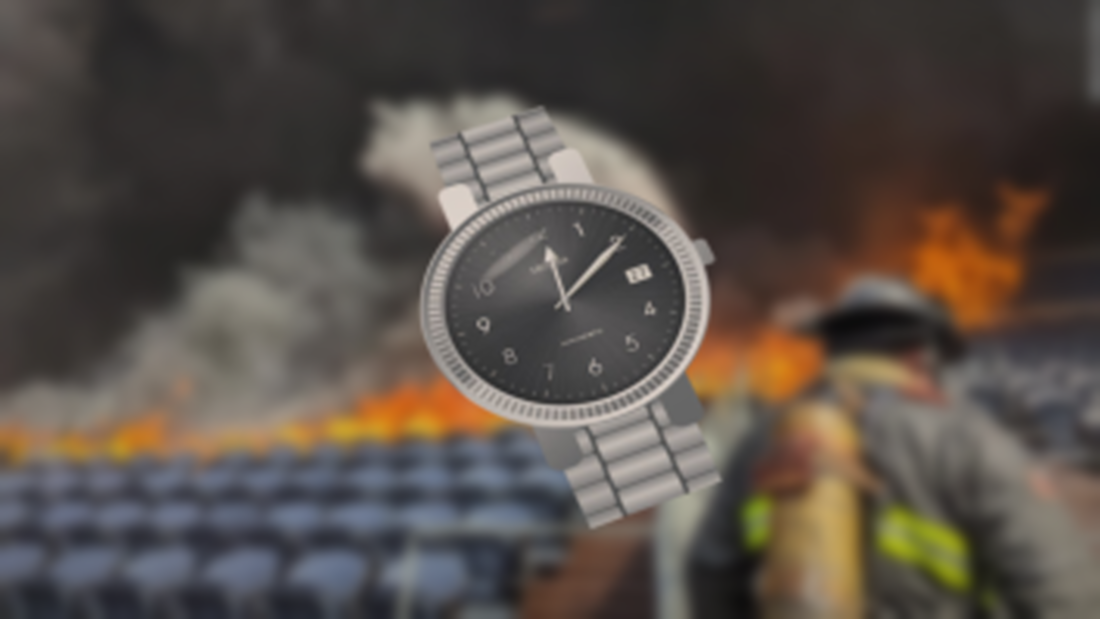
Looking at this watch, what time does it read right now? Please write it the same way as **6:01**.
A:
**12:10**
